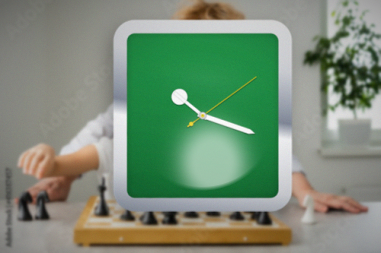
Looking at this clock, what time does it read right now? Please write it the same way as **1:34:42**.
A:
**10:18:09**
